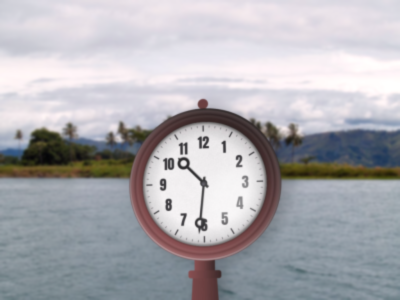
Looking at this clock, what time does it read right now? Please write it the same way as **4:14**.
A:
**10:31**
